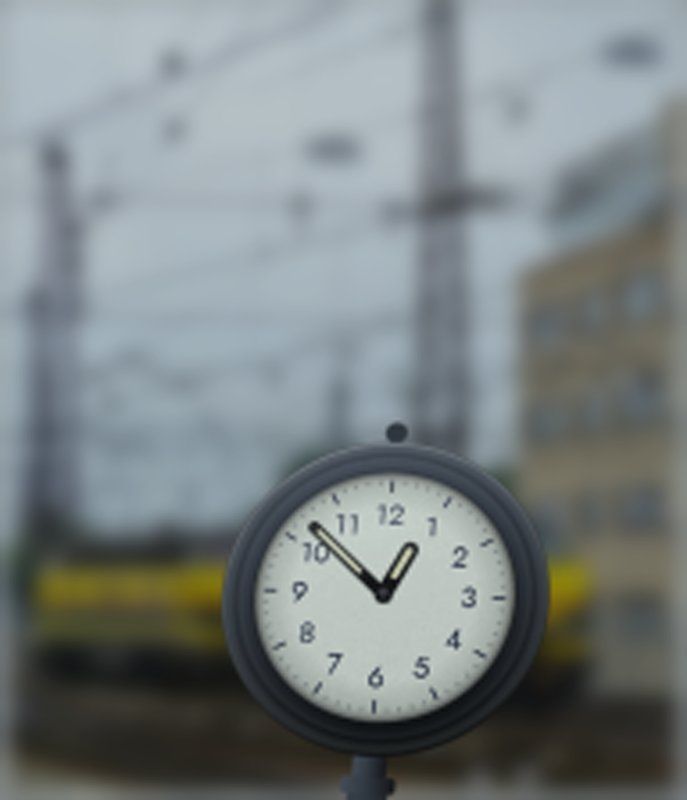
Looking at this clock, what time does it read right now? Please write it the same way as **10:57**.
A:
**12:52**
